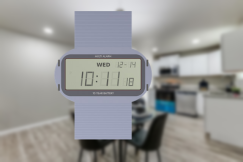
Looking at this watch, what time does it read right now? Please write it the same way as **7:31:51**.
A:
**10:11:18**
